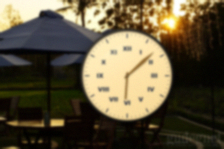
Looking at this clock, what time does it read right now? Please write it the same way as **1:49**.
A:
**6:08**
